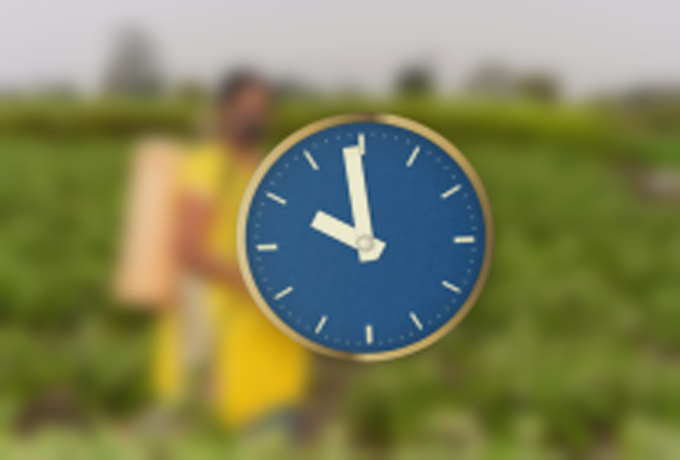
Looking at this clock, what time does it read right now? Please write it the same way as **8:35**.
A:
**9:59**
